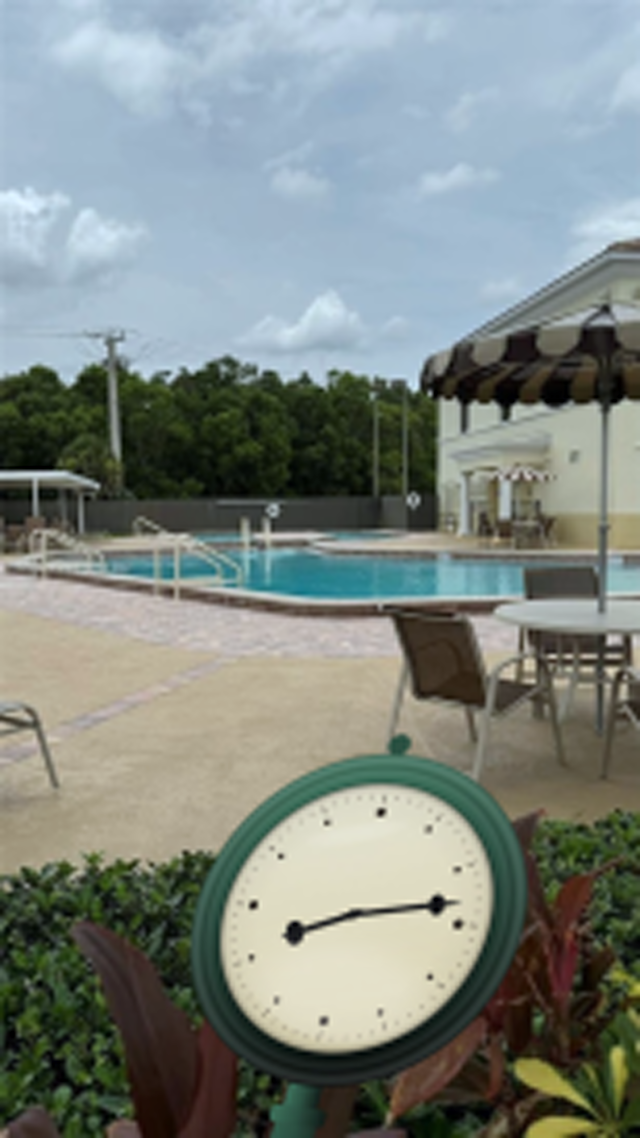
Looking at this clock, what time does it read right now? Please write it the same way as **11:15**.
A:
**8:13**
